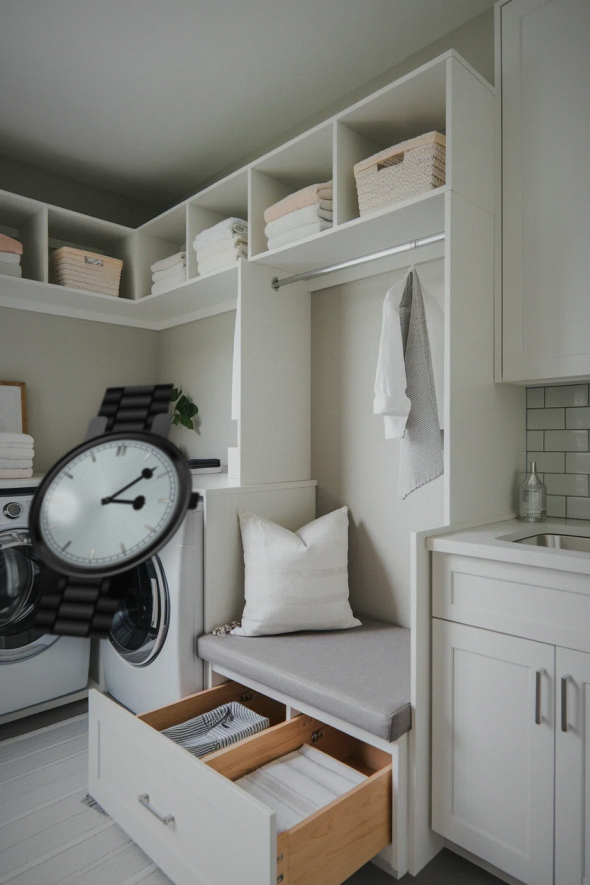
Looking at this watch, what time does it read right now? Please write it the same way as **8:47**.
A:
**3:08**
